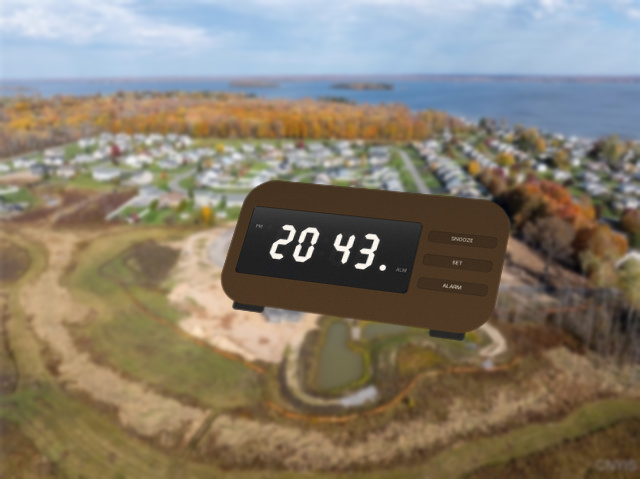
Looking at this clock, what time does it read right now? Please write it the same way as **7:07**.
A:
**20:43**
